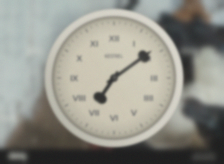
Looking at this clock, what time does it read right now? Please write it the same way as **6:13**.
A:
**7:09**
